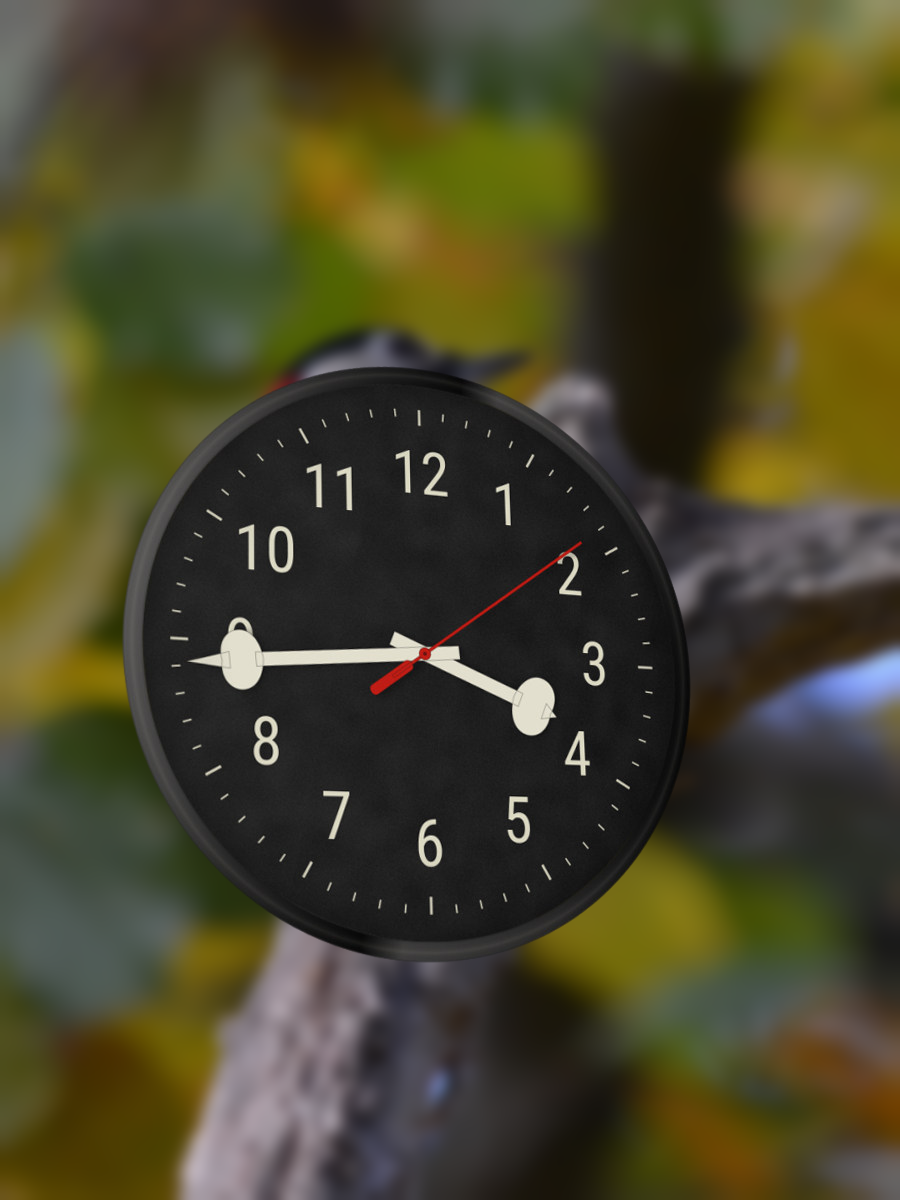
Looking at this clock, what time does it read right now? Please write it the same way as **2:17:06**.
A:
**3:44:09**
